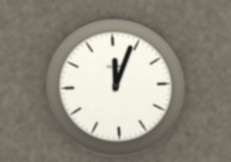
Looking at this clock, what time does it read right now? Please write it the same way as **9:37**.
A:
**12:04**
